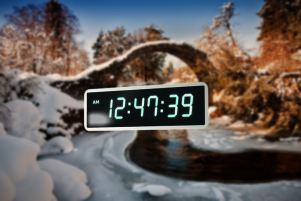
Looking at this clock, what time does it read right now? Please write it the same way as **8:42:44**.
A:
**12:47:39**
